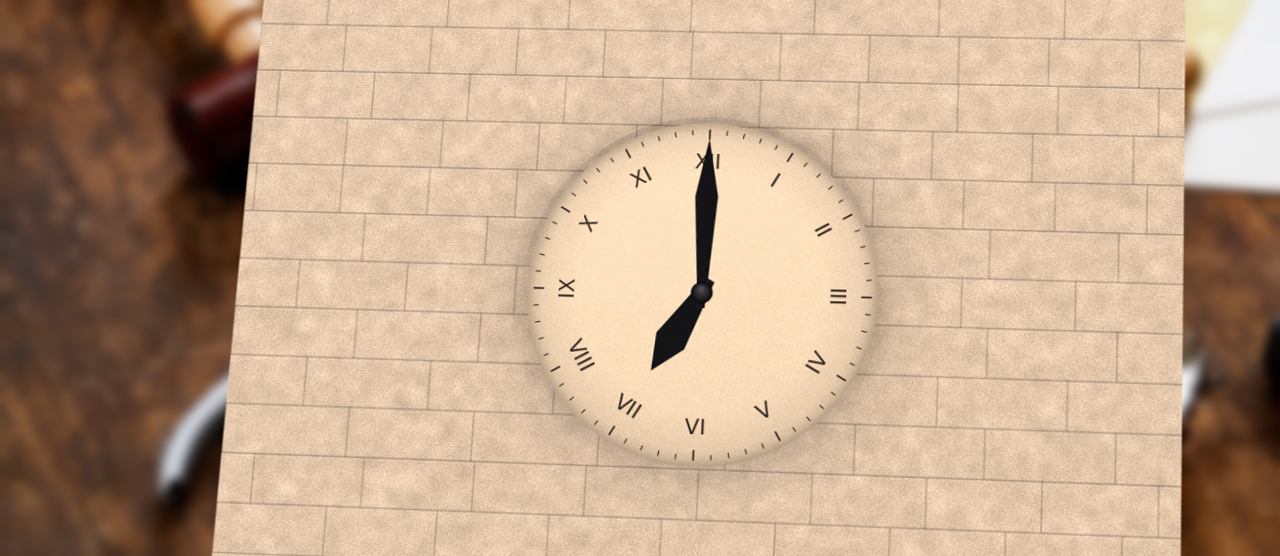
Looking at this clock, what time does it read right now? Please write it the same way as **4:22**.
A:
**7:00**
